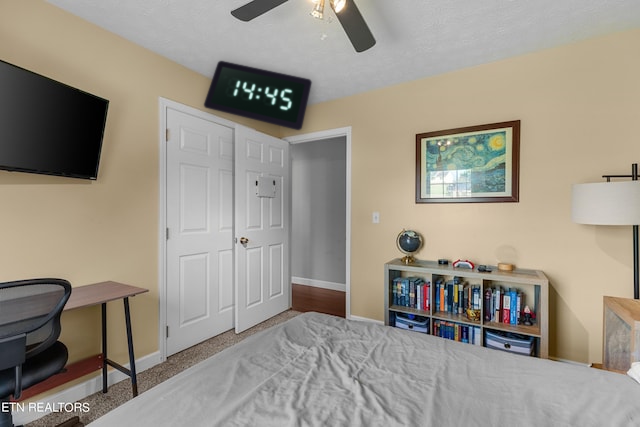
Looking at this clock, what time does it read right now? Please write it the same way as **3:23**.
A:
**14:45**
